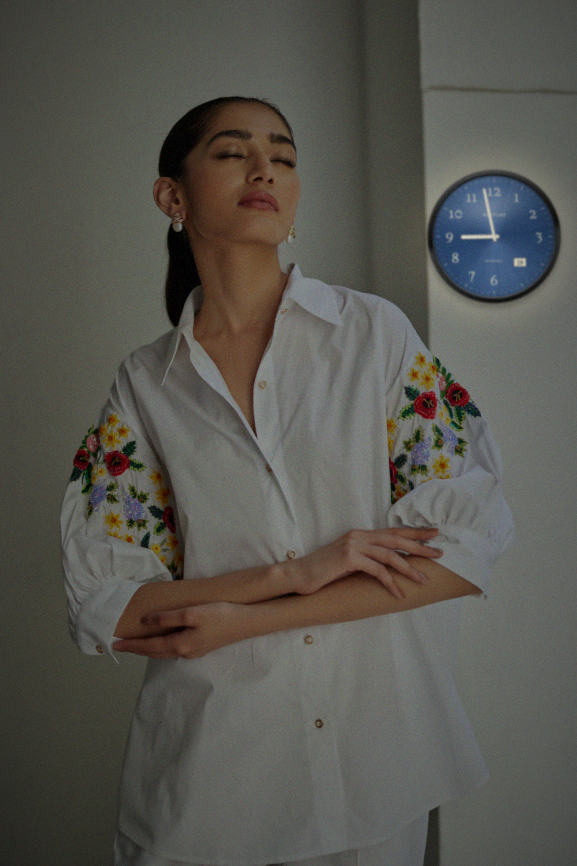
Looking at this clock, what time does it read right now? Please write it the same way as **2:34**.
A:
**8:58**
